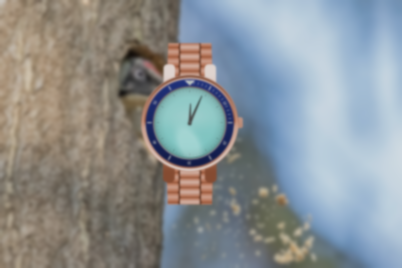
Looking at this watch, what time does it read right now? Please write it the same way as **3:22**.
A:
**12:04**
